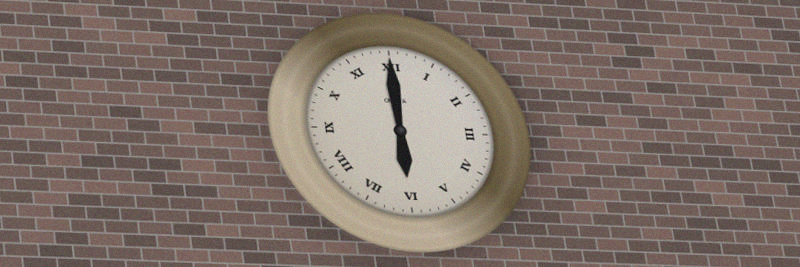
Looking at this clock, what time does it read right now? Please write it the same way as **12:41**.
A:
**6:00**
